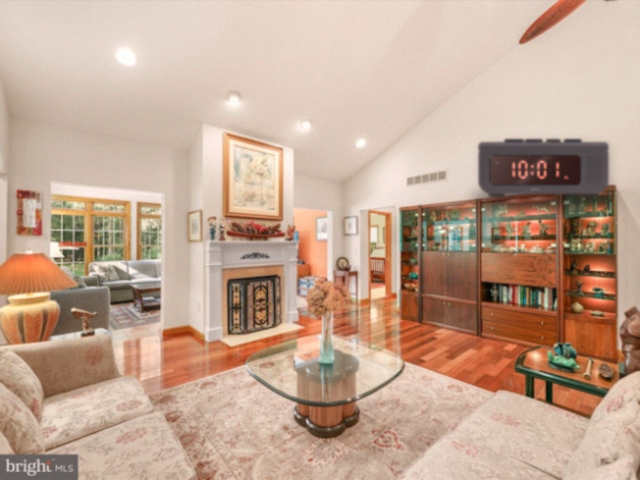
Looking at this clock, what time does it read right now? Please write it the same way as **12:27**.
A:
**10:01**
